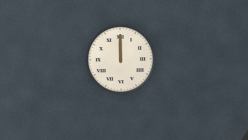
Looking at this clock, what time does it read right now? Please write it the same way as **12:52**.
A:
**12:00**
